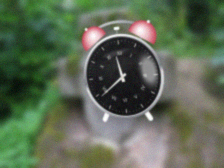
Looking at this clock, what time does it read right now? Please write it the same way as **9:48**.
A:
**11:39**
